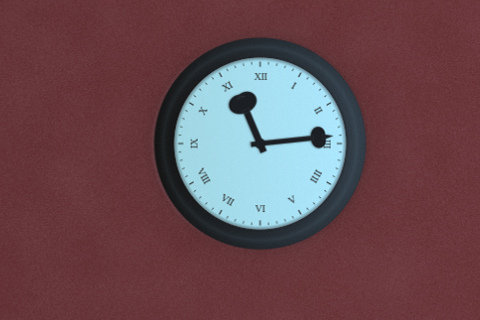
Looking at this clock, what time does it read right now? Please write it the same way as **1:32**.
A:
**11:14**
